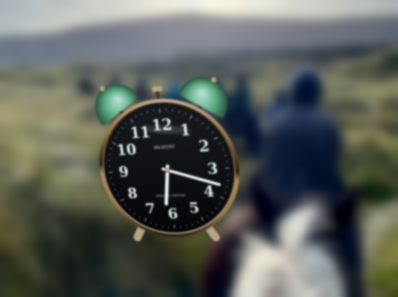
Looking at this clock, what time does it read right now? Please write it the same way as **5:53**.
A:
**6:18**
